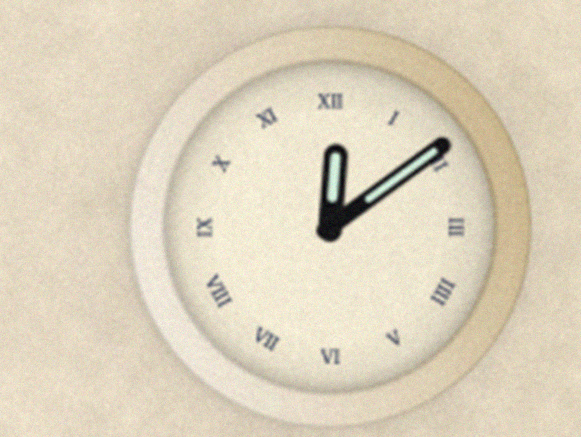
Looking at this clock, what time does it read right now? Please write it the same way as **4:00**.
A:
**12:09**
